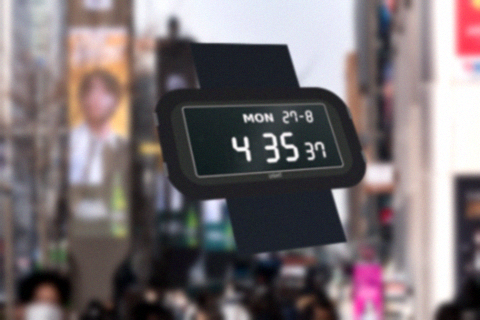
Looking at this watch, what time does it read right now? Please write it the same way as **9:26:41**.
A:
**4:35:37**
